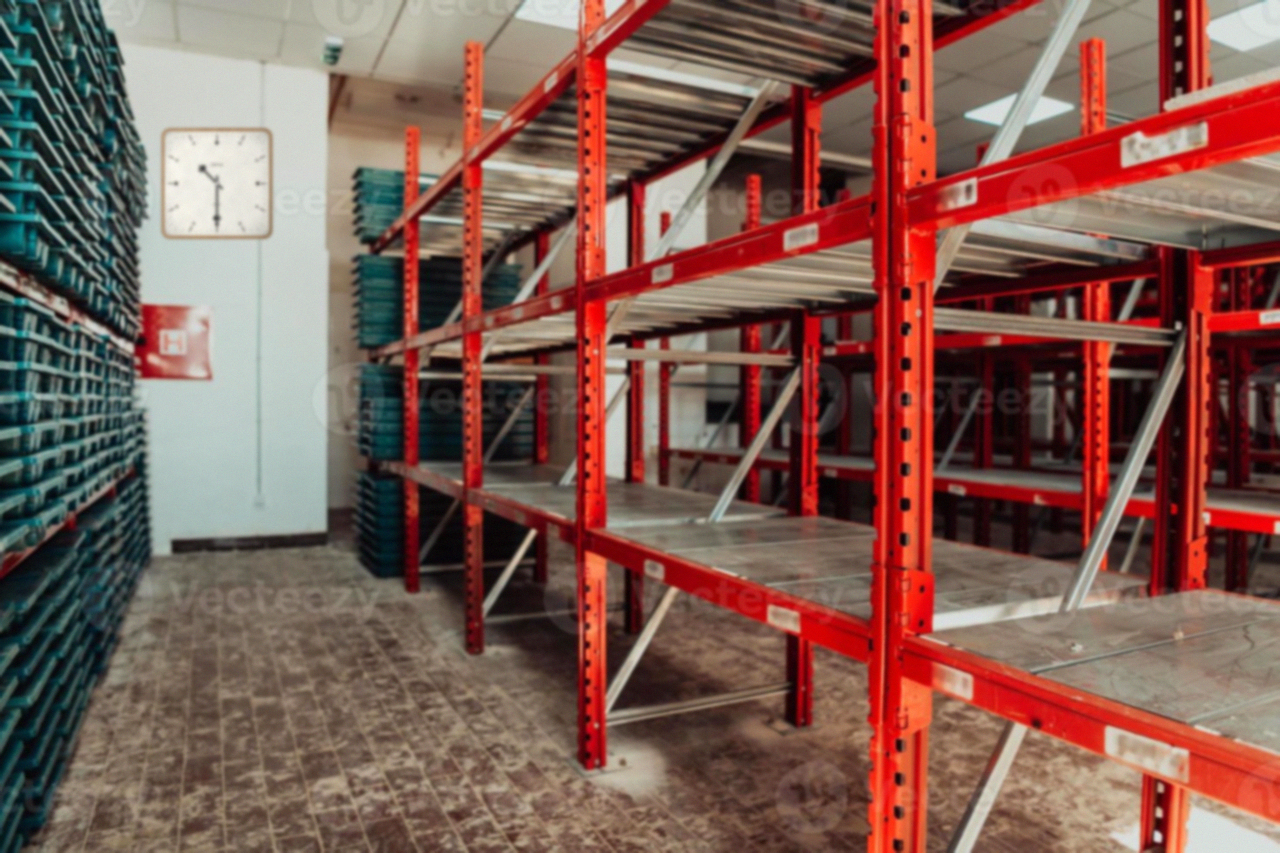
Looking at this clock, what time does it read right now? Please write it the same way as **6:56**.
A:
**10:30**
